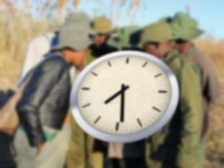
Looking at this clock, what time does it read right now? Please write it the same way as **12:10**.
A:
**7:29**
